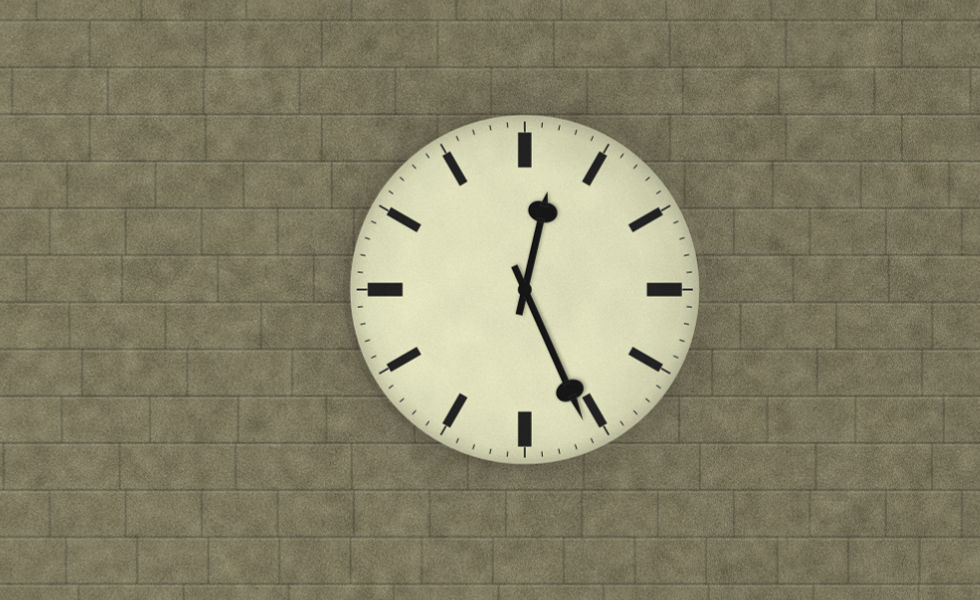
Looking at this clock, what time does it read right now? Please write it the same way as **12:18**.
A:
**12:26**
